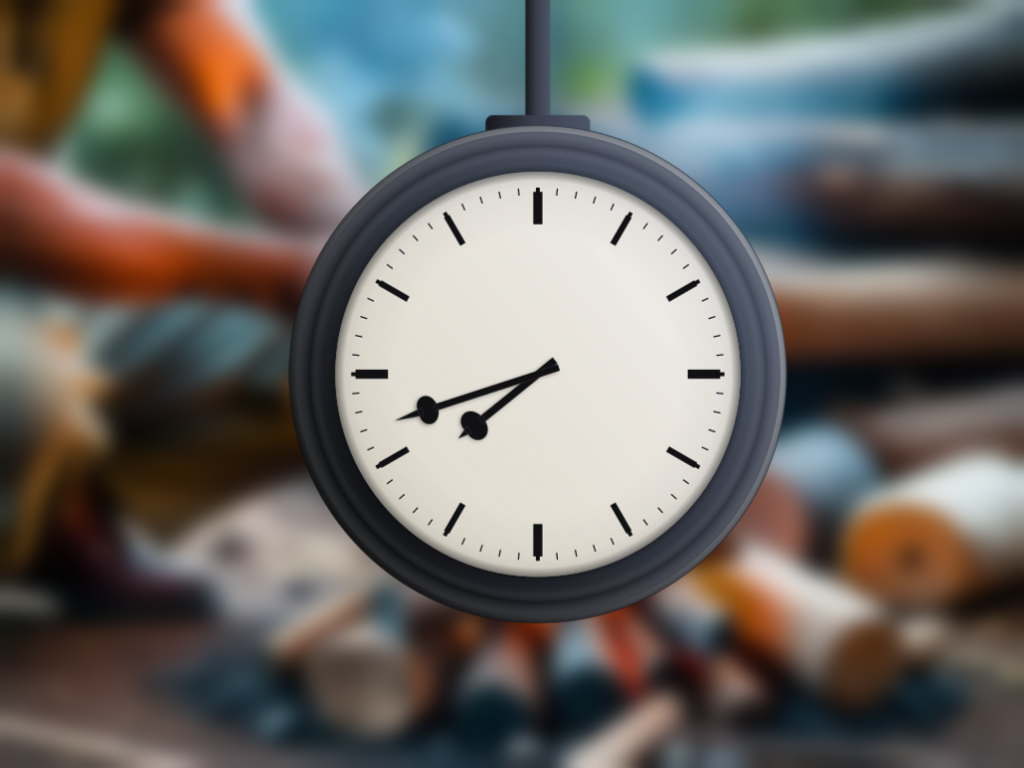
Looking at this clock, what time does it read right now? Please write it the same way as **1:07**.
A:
**7:42**
